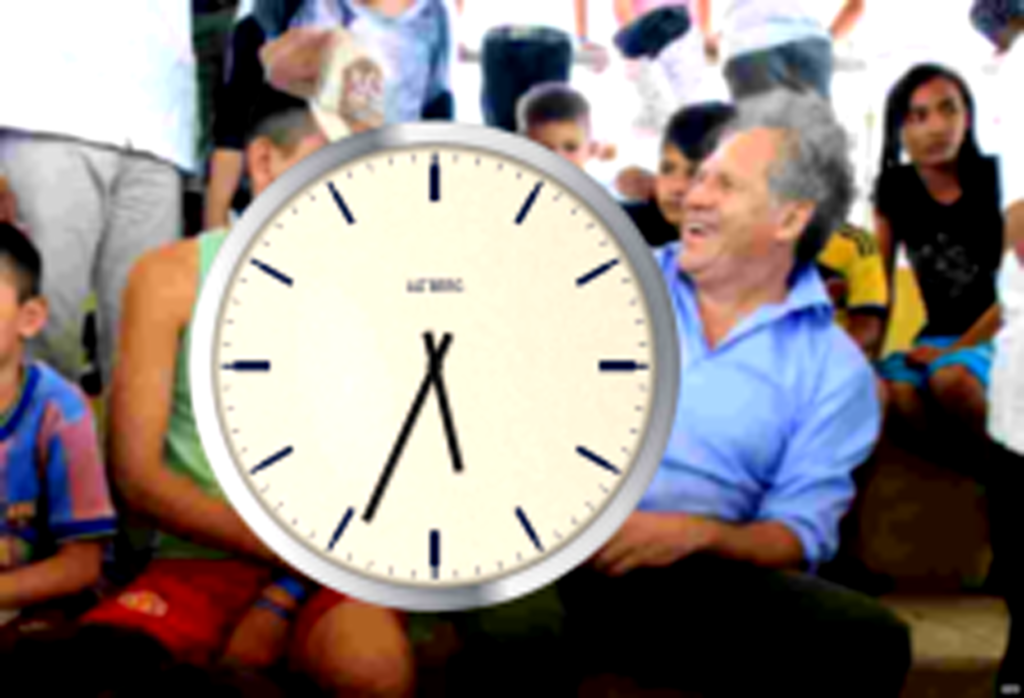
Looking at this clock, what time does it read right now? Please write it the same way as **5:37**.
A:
**5:34**
